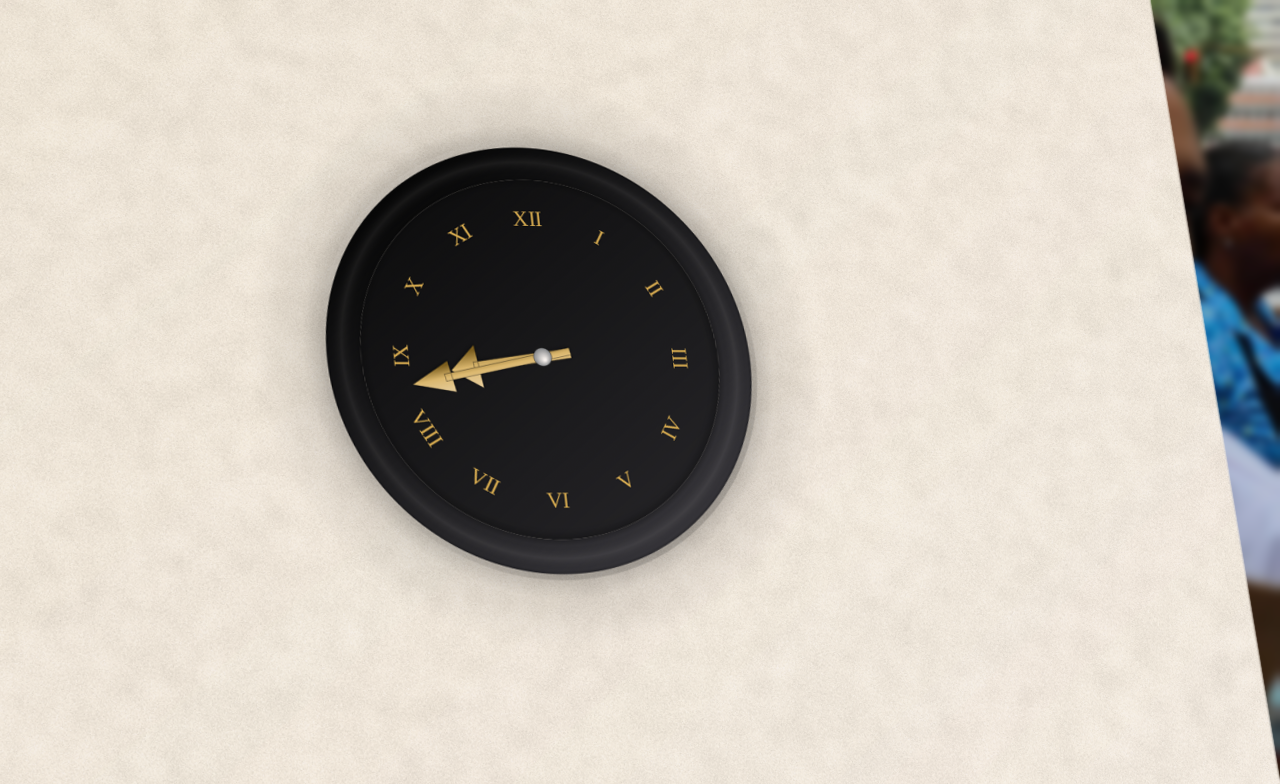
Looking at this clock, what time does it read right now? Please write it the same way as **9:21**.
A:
**8:43**
